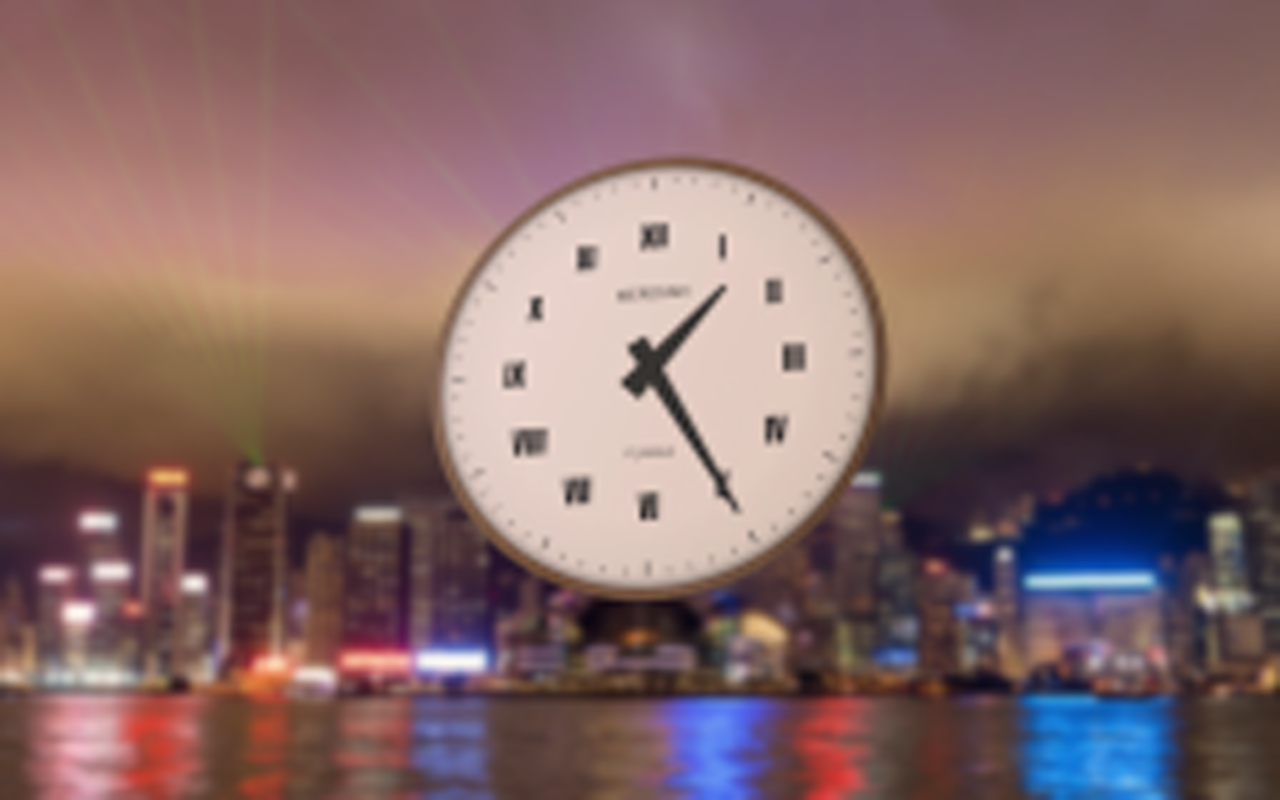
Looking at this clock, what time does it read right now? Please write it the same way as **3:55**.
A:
**1:25**
